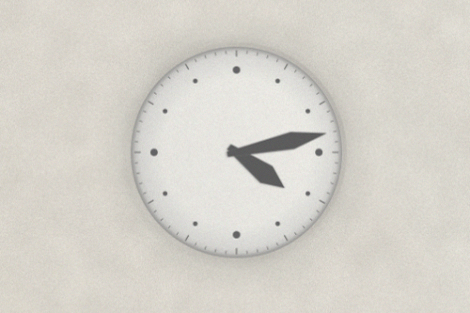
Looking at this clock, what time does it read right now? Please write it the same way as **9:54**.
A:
**4:13**
